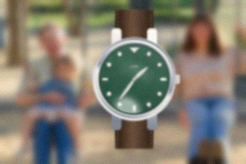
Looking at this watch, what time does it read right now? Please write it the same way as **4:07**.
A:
**1:36**
